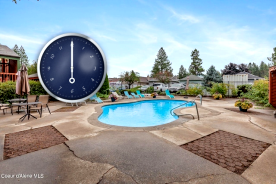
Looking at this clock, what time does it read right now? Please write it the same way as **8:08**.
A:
**6:00**
